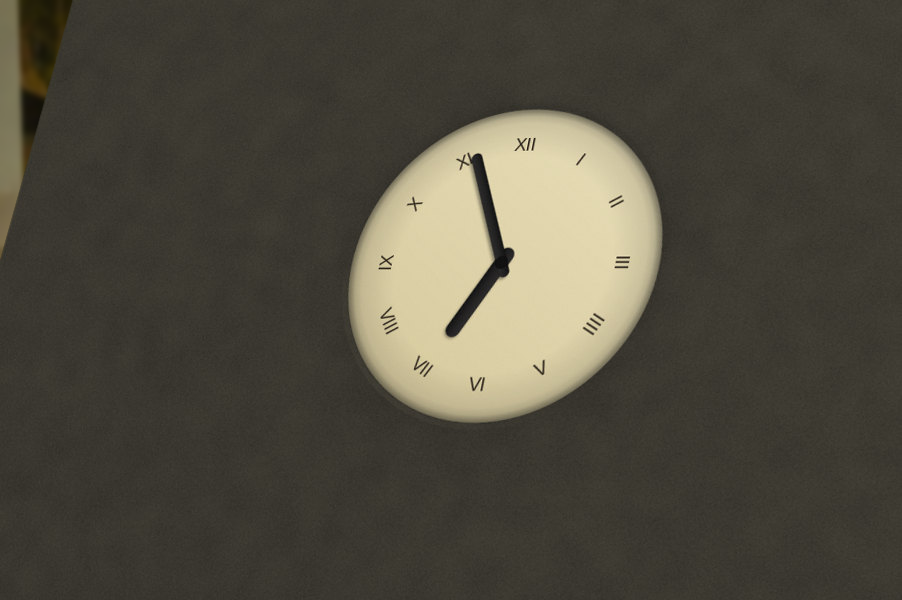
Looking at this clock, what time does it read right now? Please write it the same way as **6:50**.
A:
**6:56**
